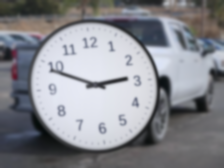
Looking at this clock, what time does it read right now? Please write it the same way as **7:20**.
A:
**2:49**
